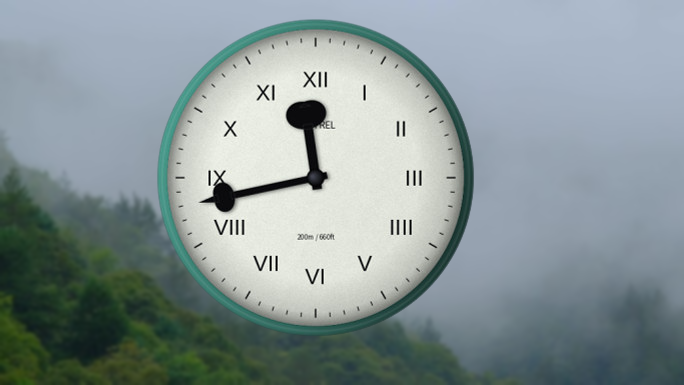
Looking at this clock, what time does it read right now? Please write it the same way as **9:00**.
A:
**11:43**
